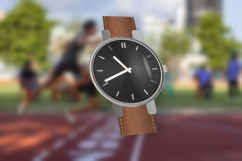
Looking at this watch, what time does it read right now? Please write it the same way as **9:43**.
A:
**10:41**
